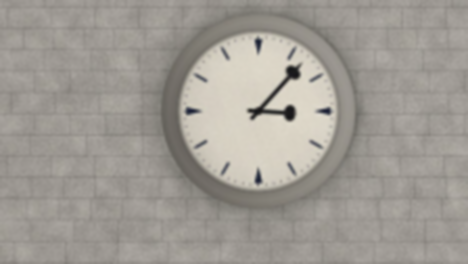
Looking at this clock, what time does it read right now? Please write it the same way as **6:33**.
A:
**3:07**
